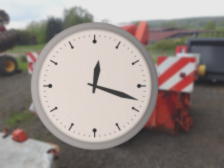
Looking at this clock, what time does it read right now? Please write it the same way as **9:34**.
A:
**12:18**
